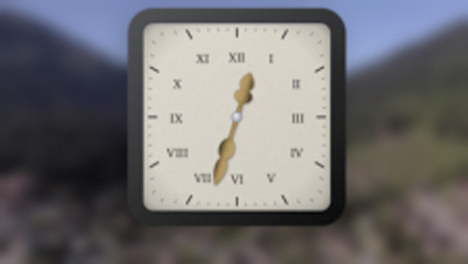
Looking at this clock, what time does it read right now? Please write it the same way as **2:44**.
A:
**12:33**
